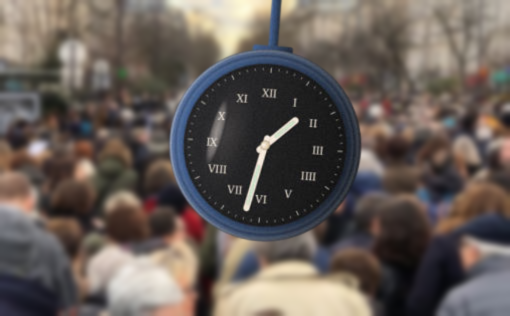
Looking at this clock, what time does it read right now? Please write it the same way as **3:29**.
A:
**1:32**
